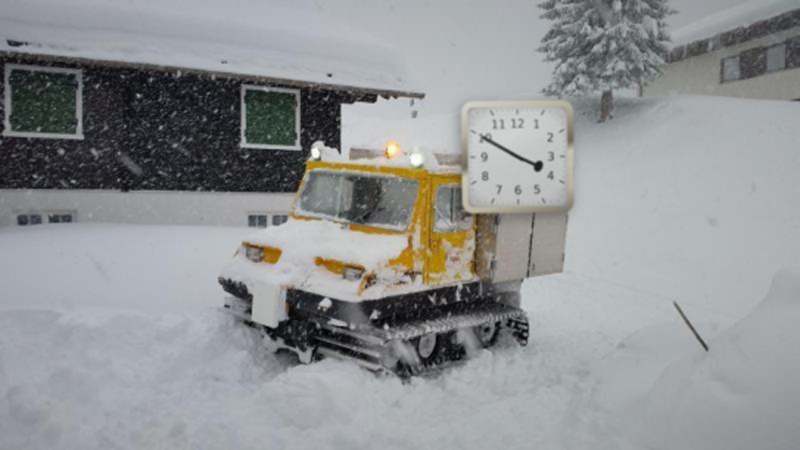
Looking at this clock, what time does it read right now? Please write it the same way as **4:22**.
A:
**3:50**
